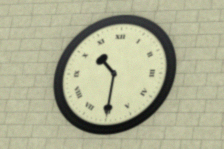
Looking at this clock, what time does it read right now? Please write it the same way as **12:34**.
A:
**10:30**
